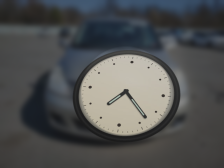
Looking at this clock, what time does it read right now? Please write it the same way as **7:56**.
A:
**7:23**
